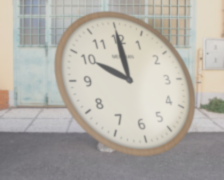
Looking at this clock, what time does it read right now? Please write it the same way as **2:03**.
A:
**10:00**
